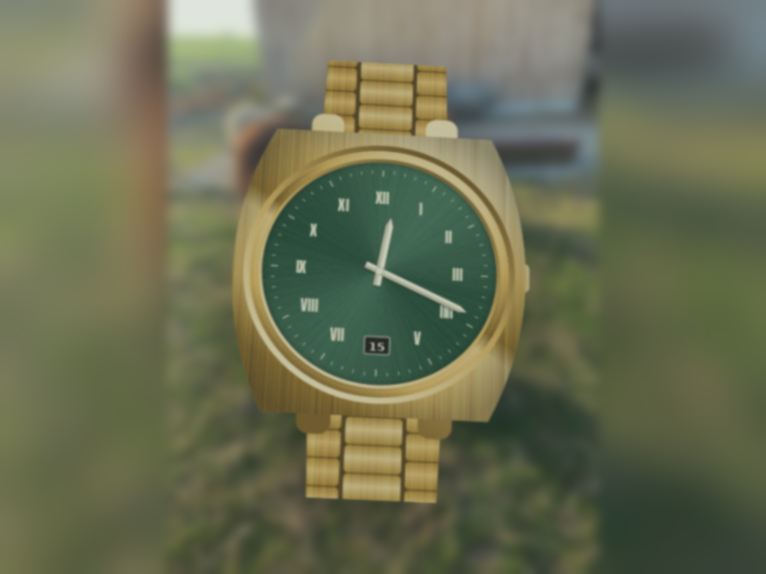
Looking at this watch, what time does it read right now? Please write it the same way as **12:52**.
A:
**12:19**
